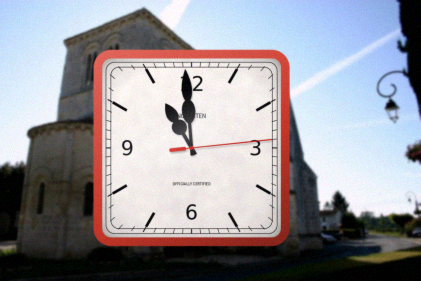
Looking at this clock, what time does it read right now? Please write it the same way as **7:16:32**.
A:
**10:59:14**
